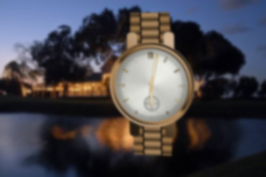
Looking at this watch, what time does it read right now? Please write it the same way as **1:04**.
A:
**6:02**
